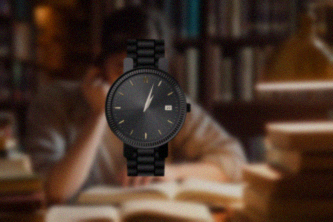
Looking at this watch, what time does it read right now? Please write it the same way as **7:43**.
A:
**1:03**
